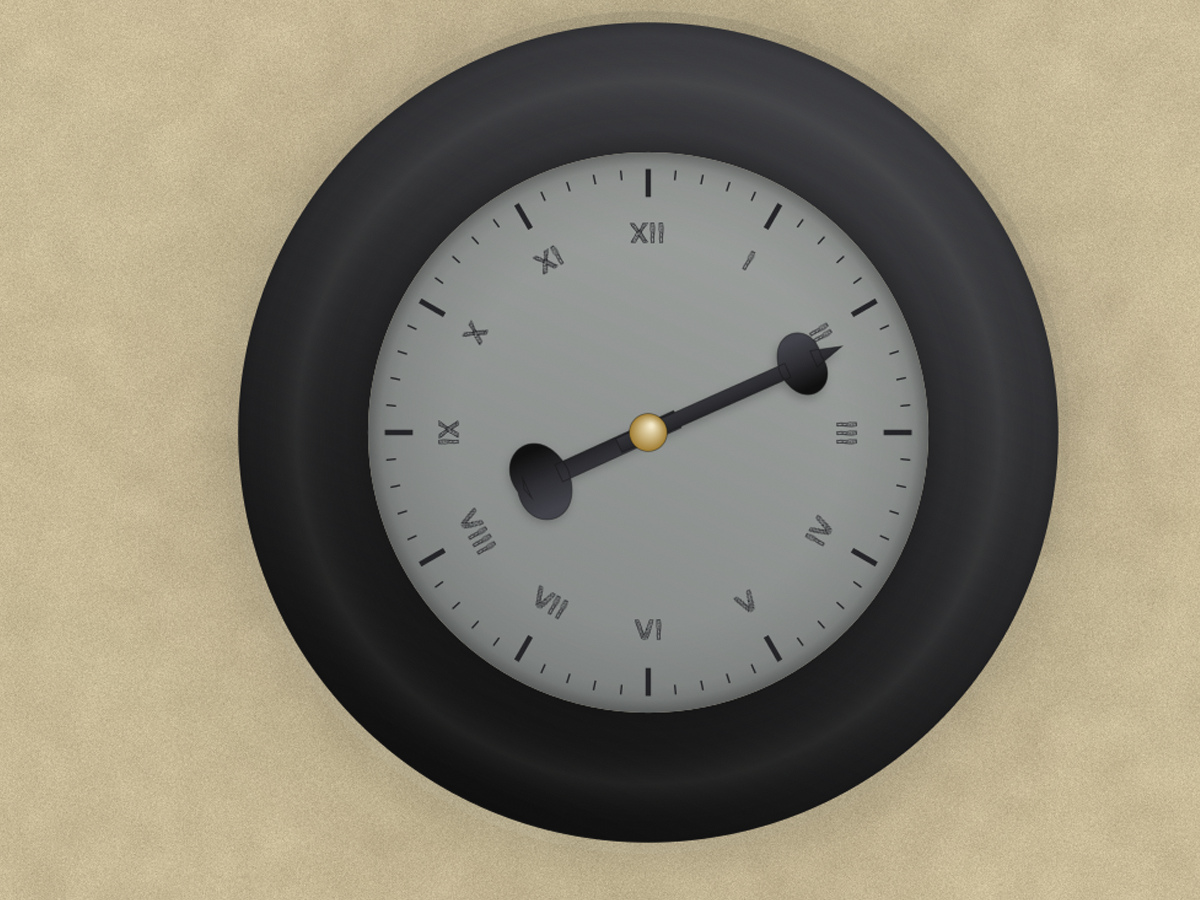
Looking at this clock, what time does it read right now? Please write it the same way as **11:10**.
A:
**8:11**
